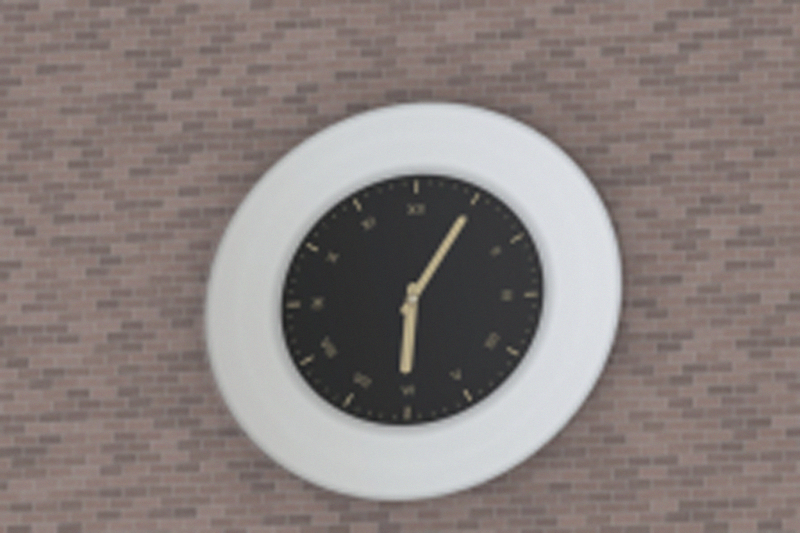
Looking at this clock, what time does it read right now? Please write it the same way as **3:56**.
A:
**6:05**
